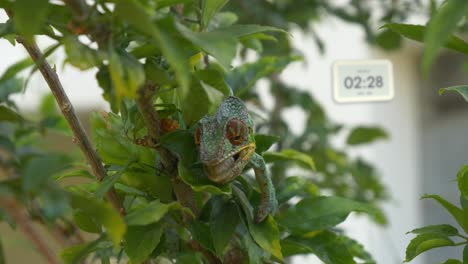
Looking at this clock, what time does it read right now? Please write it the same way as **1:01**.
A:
**2:28**
